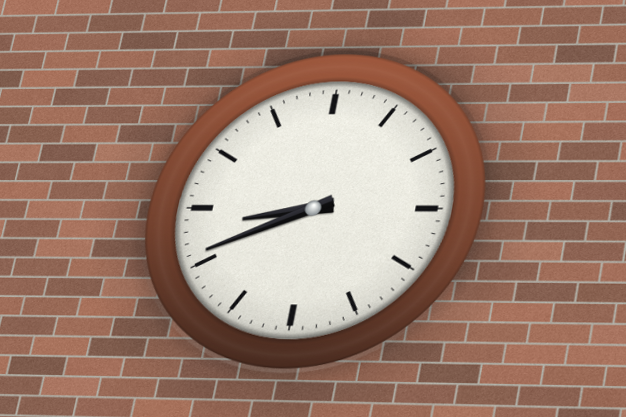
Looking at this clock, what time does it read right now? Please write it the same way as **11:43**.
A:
**8:41**
